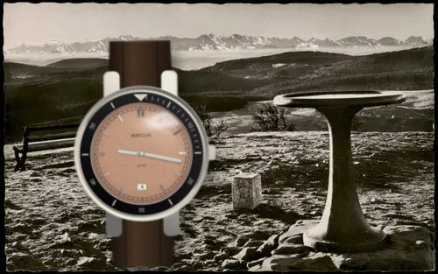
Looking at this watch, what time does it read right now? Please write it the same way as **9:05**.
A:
**9:17**
